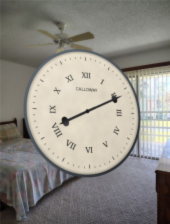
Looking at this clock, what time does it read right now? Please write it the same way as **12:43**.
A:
**8:11**
